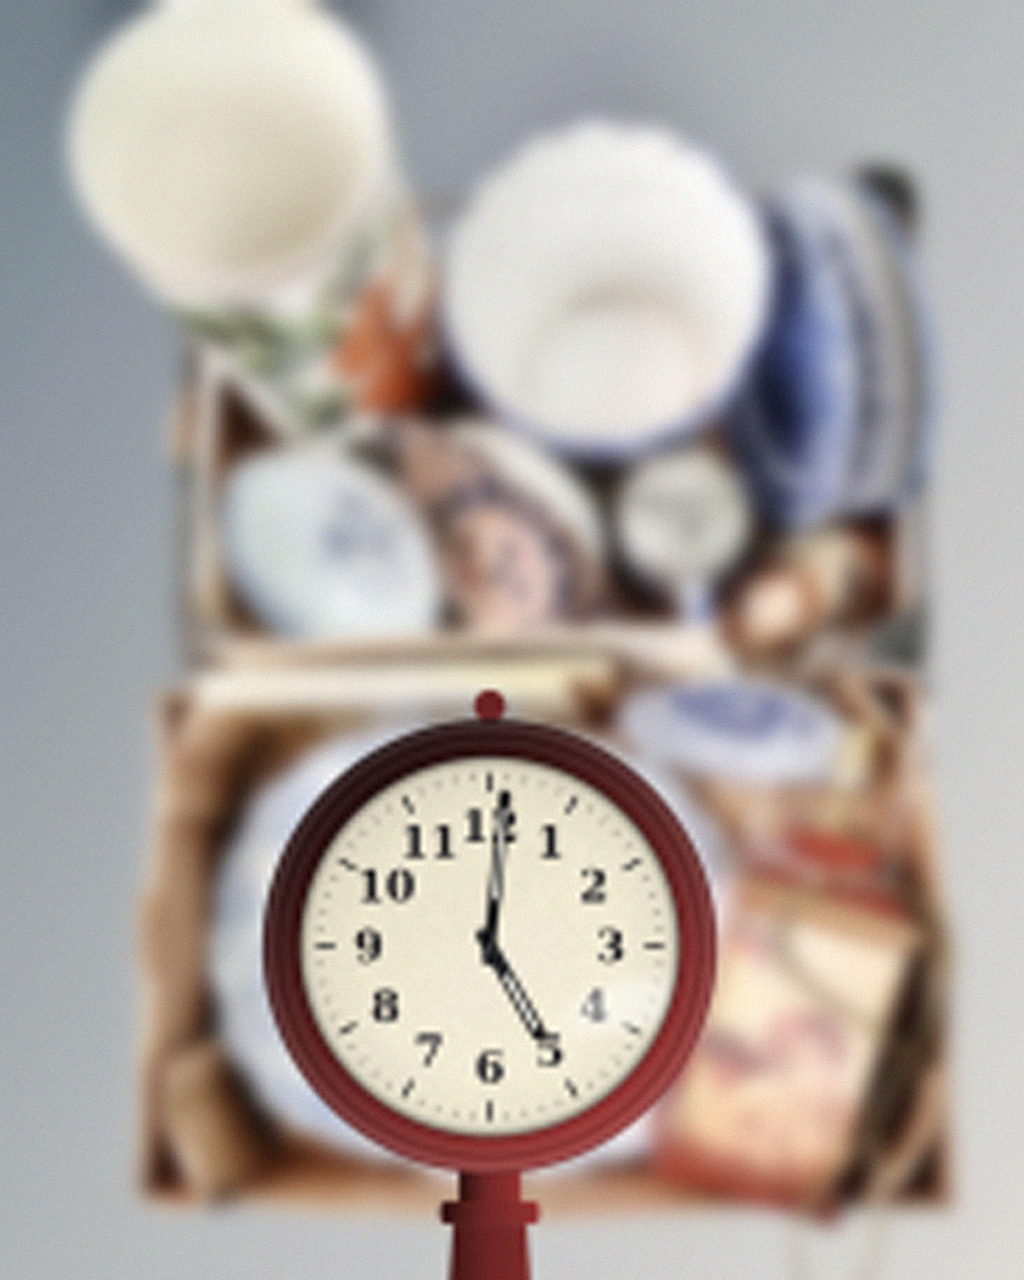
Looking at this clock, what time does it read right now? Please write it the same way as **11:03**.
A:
**5:01**
